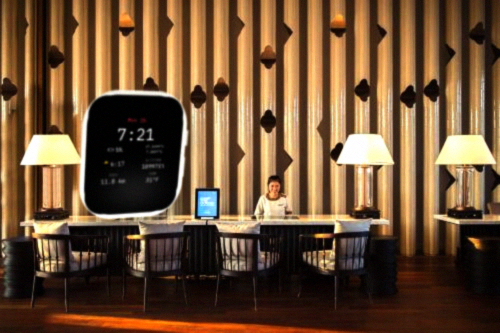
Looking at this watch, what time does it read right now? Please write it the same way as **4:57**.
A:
**7:21**
